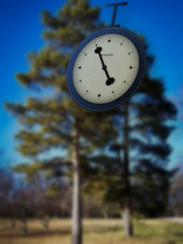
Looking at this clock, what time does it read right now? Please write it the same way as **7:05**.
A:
**4:55**
